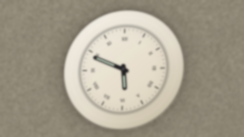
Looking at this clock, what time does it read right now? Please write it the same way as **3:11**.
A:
**5:49**
